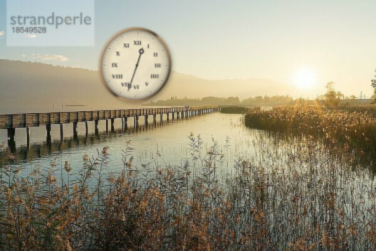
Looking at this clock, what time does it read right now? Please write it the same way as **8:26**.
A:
**12:33**
